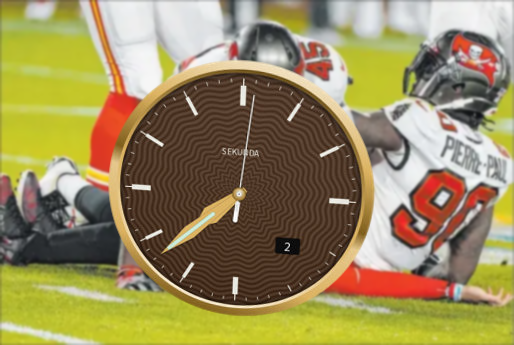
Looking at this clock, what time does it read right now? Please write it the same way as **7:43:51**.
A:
**7:38:01**
